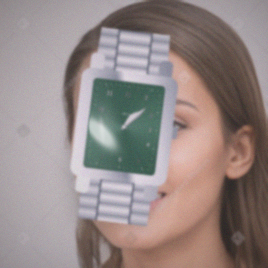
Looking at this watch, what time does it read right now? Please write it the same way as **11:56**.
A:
**1:07**
